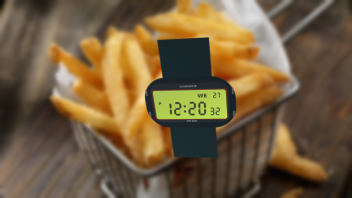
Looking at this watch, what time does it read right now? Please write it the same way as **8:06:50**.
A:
**12:20:32**
